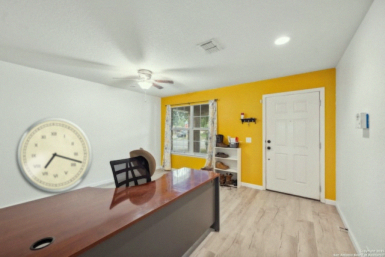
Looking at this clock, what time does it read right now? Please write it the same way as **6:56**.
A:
**7:18**
